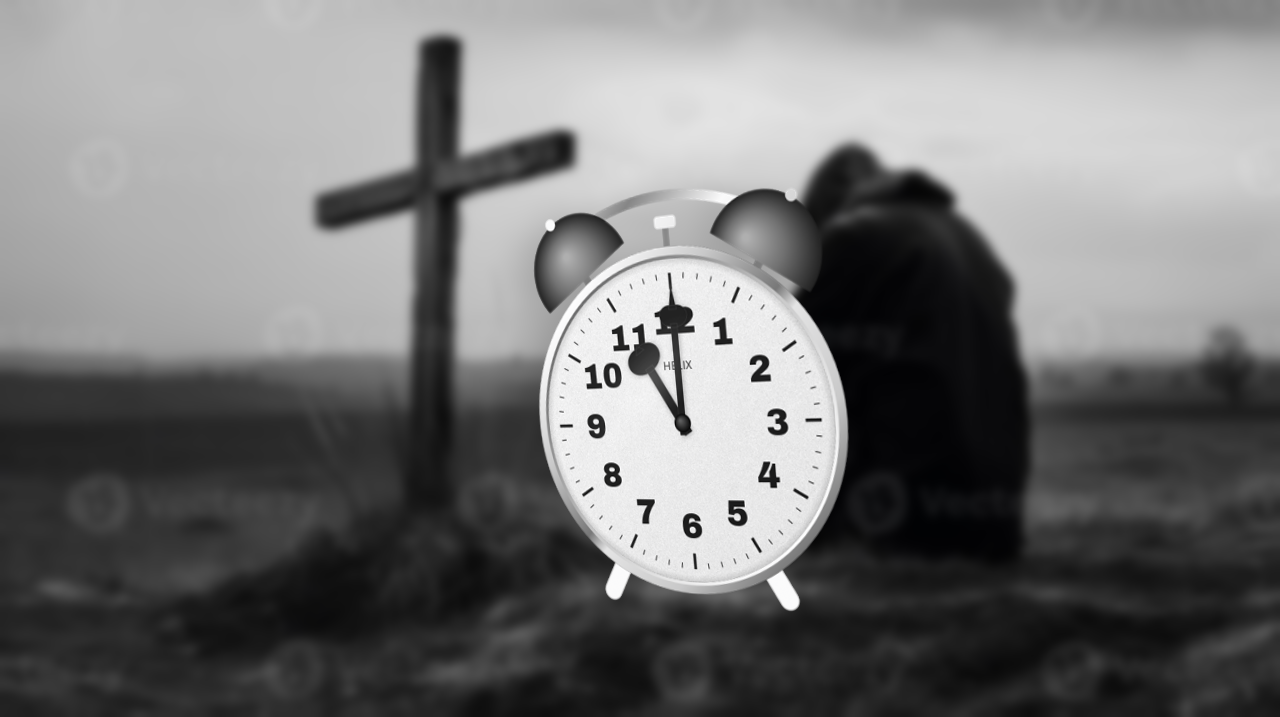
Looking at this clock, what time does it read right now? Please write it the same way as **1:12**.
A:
**11:00**
